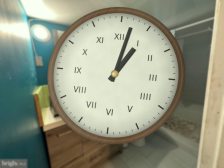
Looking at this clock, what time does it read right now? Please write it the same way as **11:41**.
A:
**1:02**
